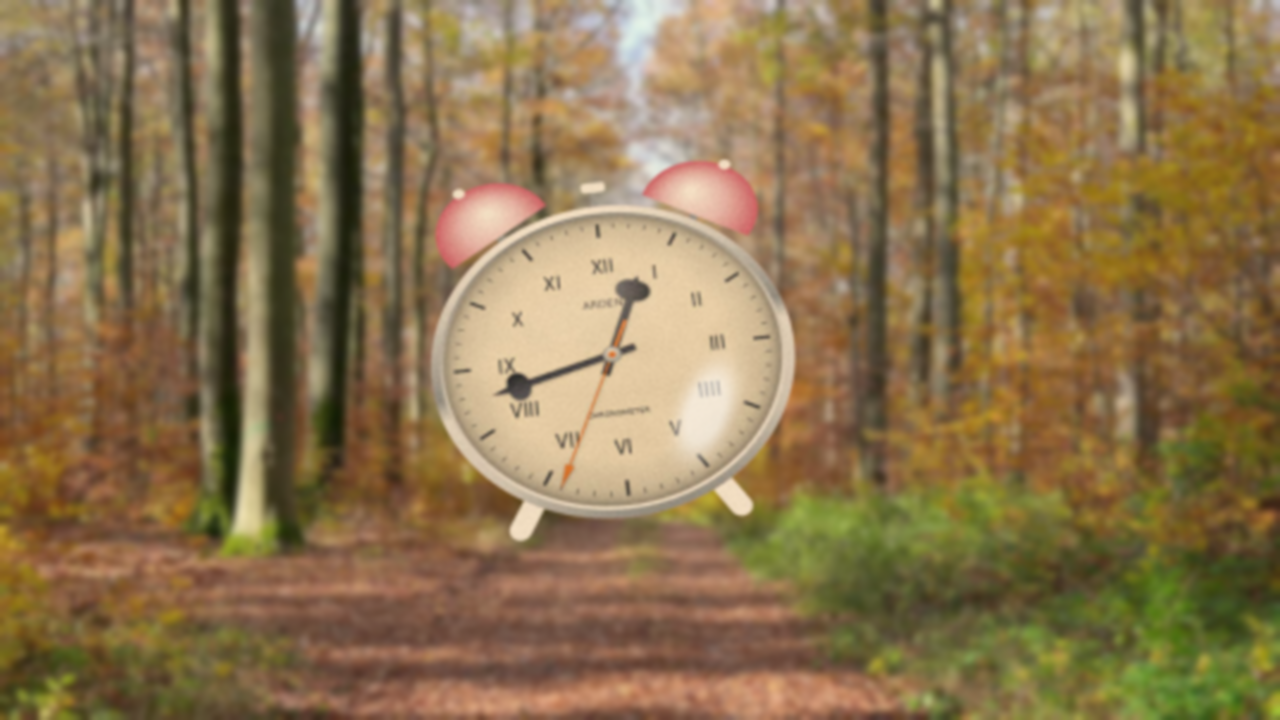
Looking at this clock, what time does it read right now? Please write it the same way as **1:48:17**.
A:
**12:42:34**
